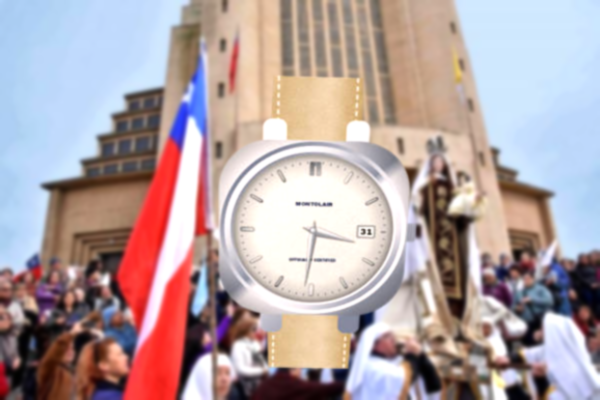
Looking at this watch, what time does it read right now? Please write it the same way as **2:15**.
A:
**3:31**
